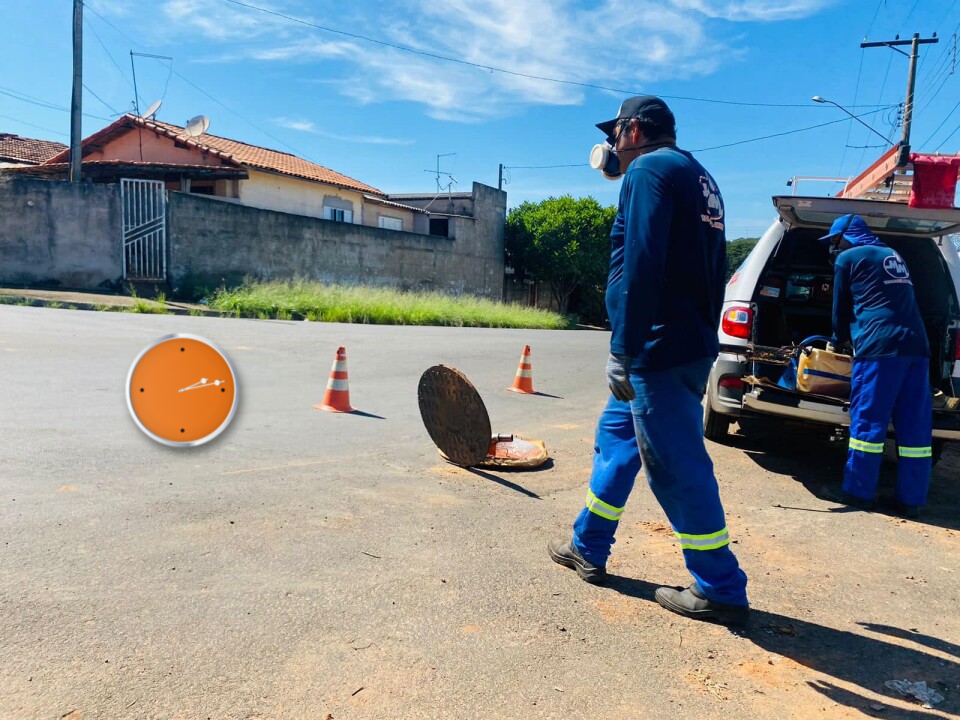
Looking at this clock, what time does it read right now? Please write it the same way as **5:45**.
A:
**2:13**
